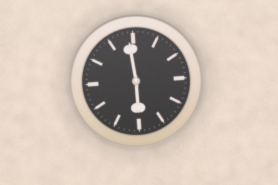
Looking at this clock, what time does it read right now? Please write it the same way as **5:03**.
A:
**5:59**
